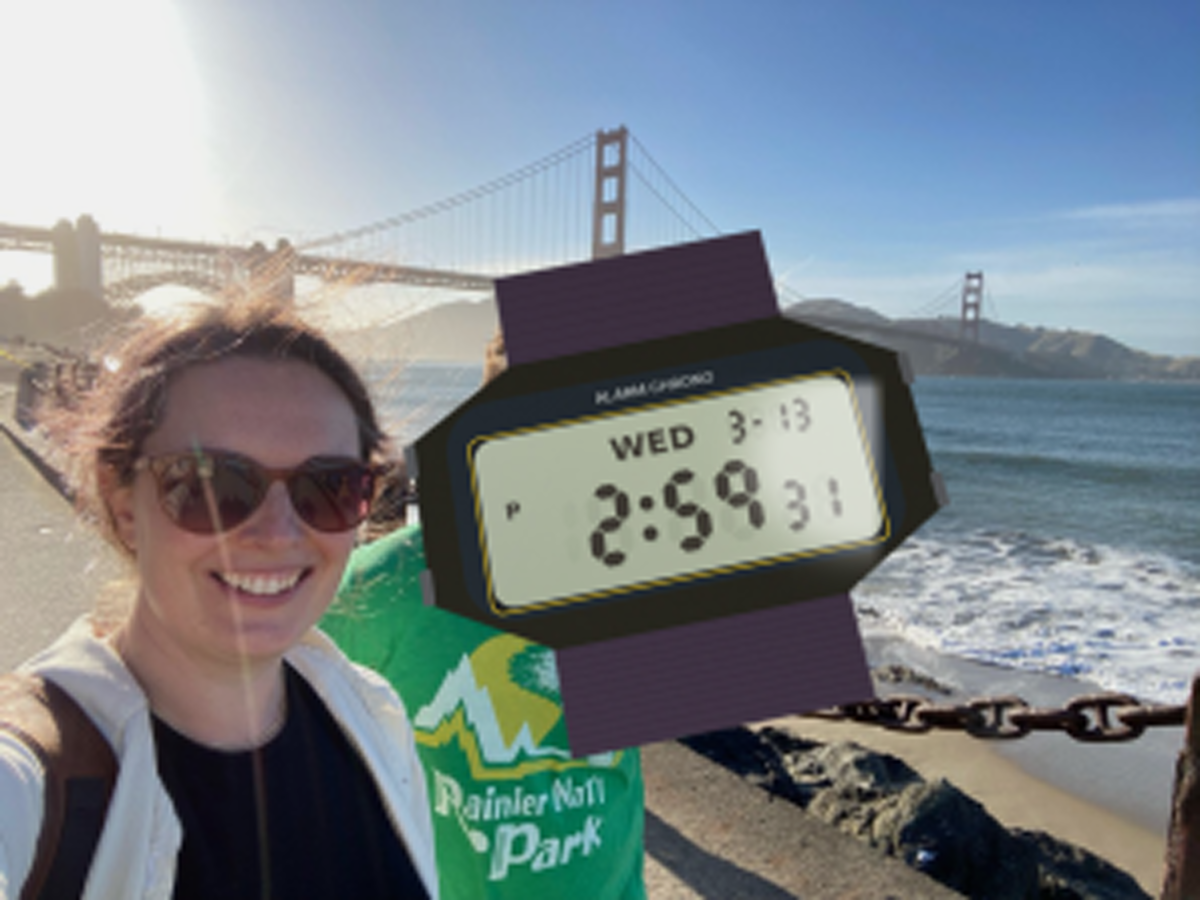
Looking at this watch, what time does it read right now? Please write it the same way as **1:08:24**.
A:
**2:59:31**
